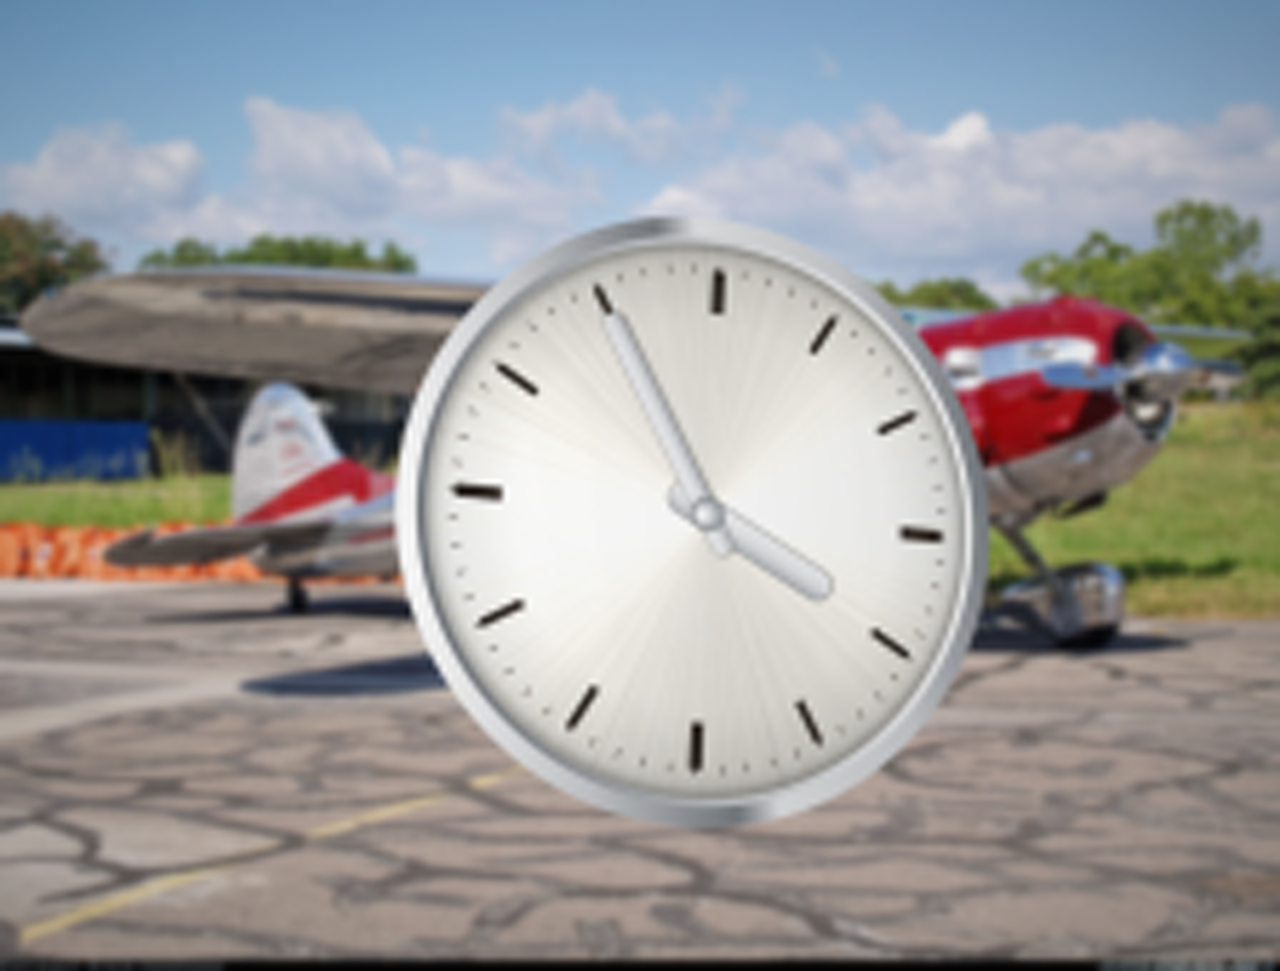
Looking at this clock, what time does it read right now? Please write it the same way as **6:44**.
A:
**3:55**
